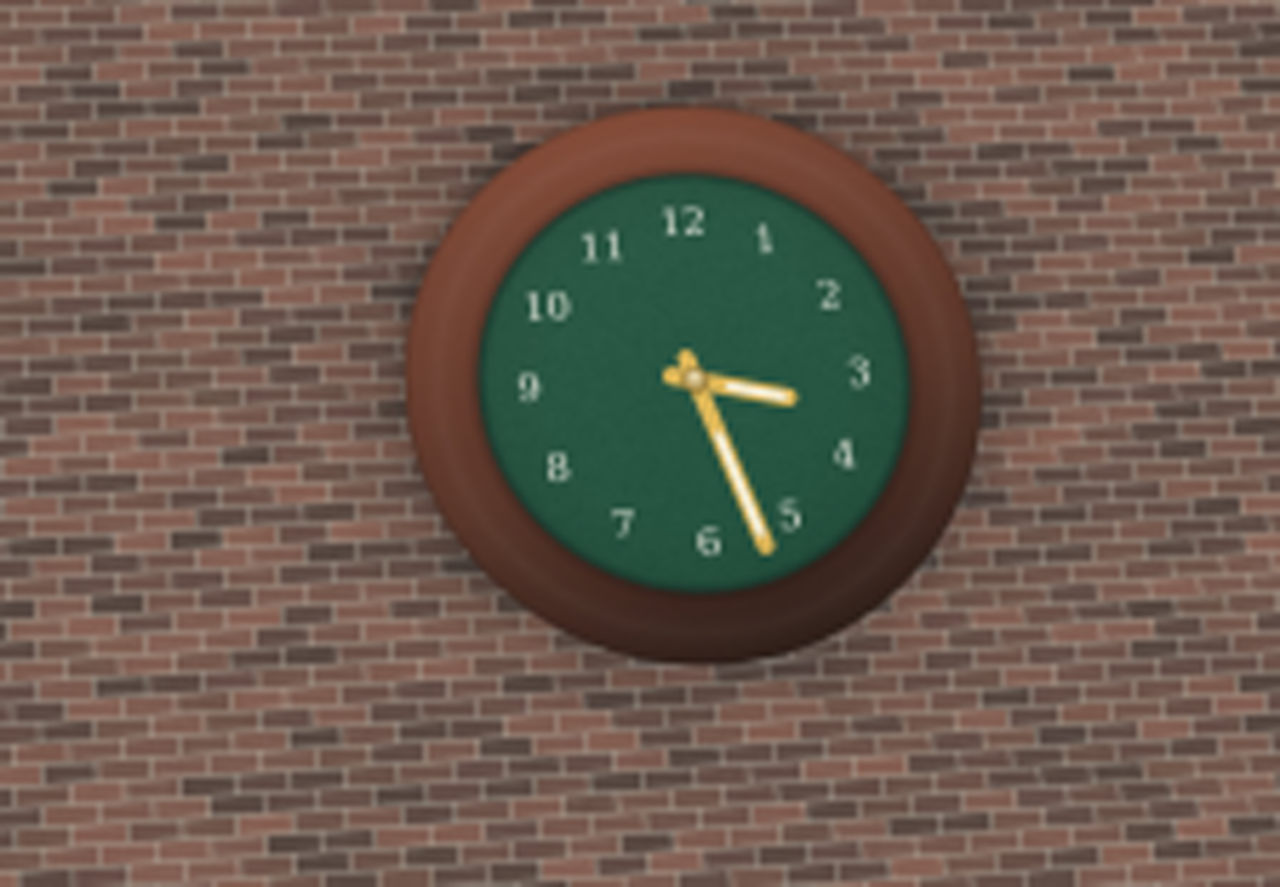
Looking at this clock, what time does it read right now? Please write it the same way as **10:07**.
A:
**3:27**
